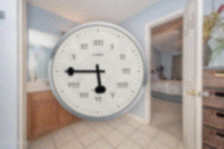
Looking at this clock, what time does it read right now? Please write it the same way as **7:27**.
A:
**5:45**
